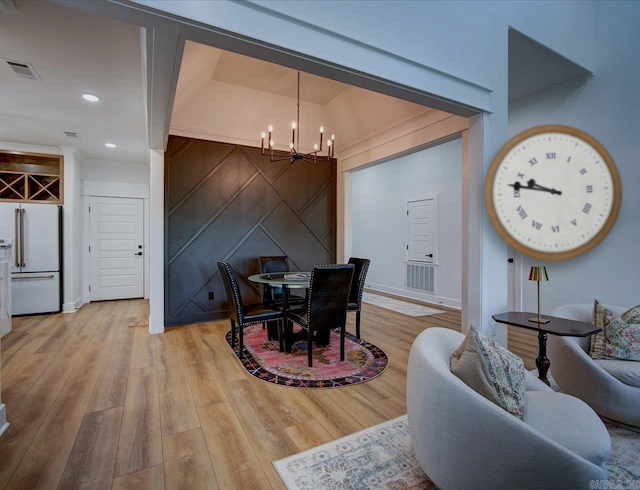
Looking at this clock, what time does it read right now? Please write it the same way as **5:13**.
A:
**9:47**
